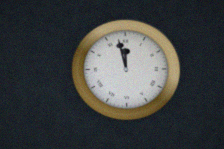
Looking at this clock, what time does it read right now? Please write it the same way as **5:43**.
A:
**11:58**
